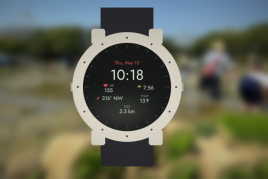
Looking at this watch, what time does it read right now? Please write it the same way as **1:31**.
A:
**10:18**
